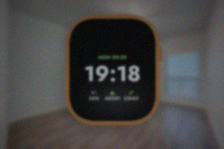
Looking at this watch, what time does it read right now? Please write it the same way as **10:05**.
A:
**19:18**
